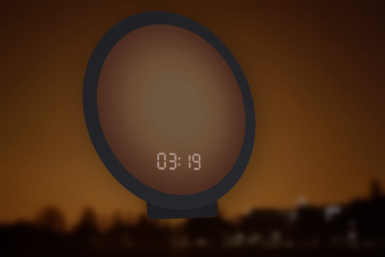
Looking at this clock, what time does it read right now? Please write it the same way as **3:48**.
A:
**3:19**
